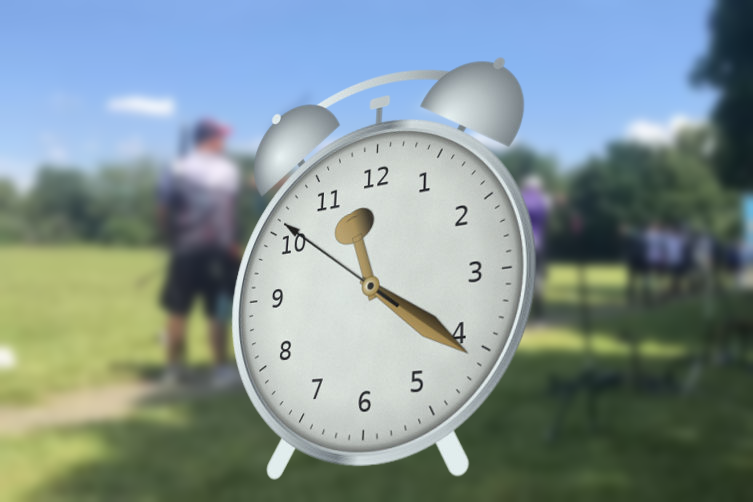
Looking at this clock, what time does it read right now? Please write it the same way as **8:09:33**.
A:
**11:20:51**
